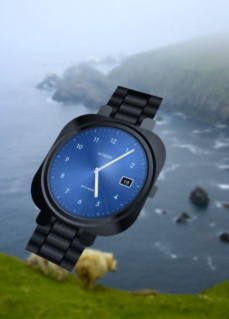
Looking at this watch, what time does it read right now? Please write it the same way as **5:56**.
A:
**5:06**
